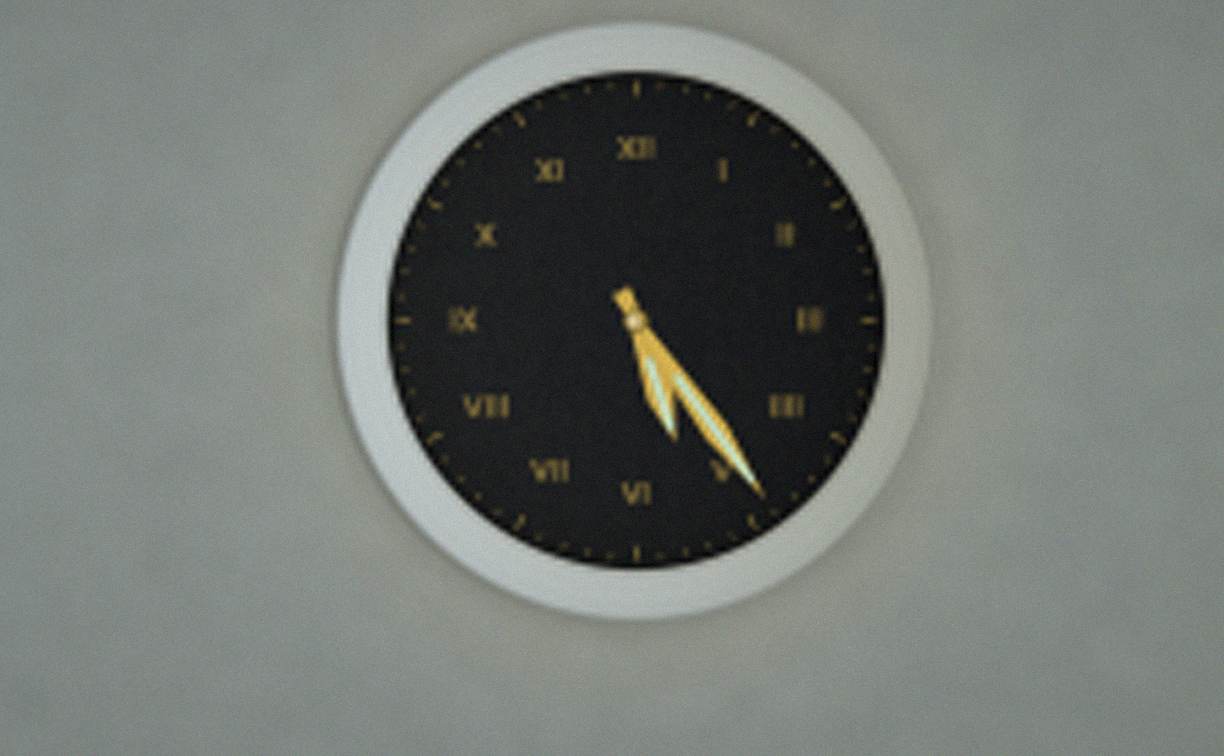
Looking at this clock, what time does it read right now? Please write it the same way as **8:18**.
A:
**5:24**
